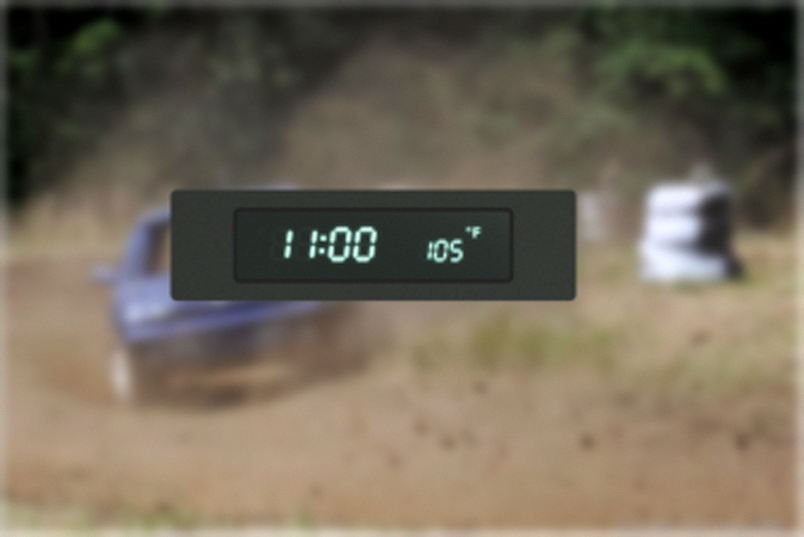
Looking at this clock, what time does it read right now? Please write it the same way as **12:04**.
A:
**11:00**
